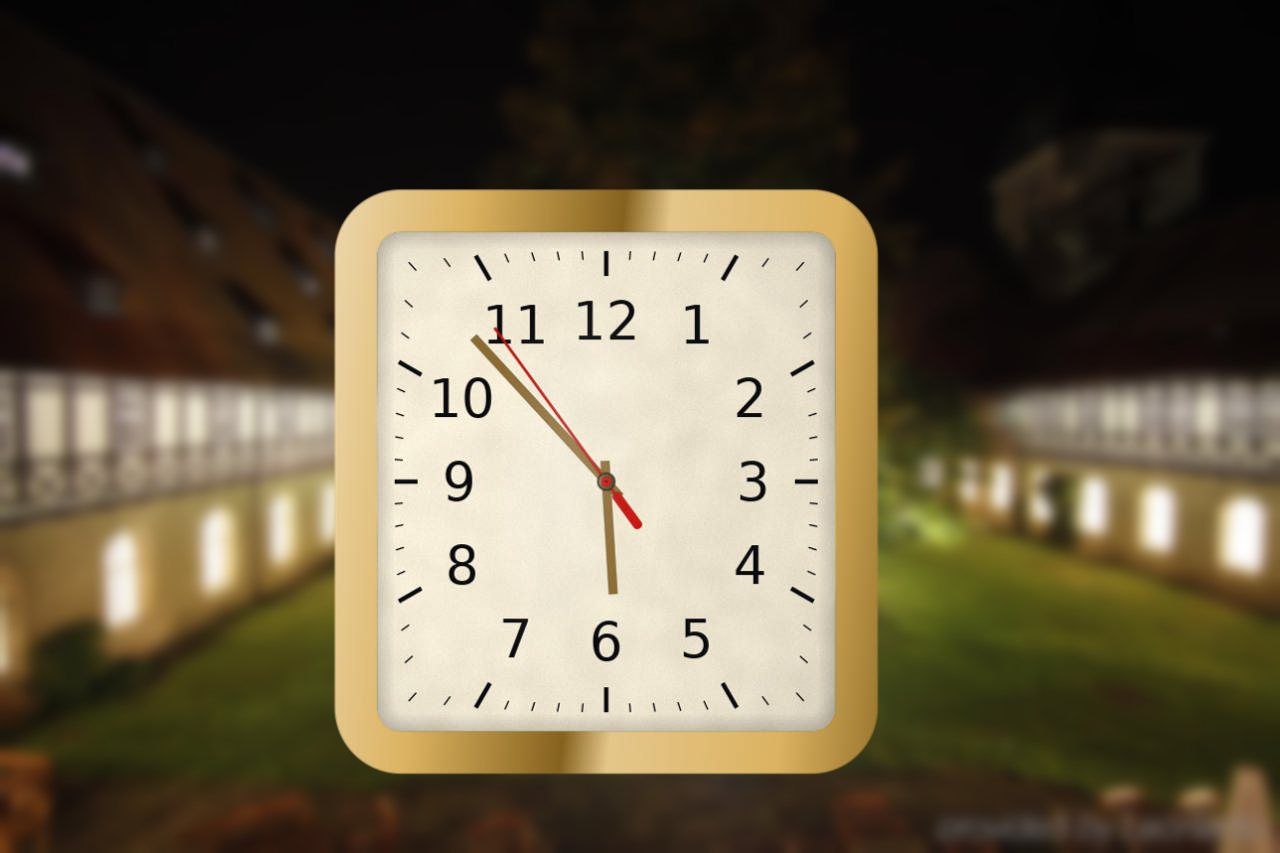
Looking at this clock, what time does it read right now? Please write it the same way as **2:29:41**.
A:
**5:52:54**
